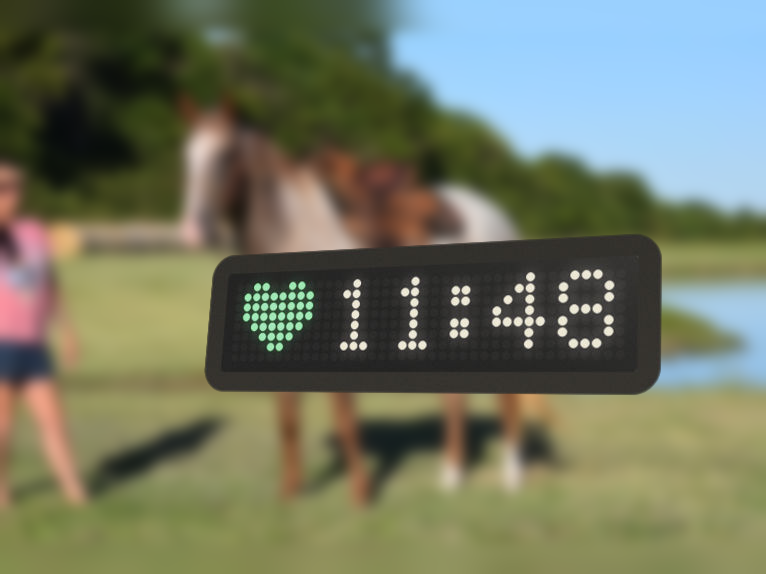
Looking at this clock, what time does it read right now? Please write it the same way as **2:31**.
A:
**11:48**
